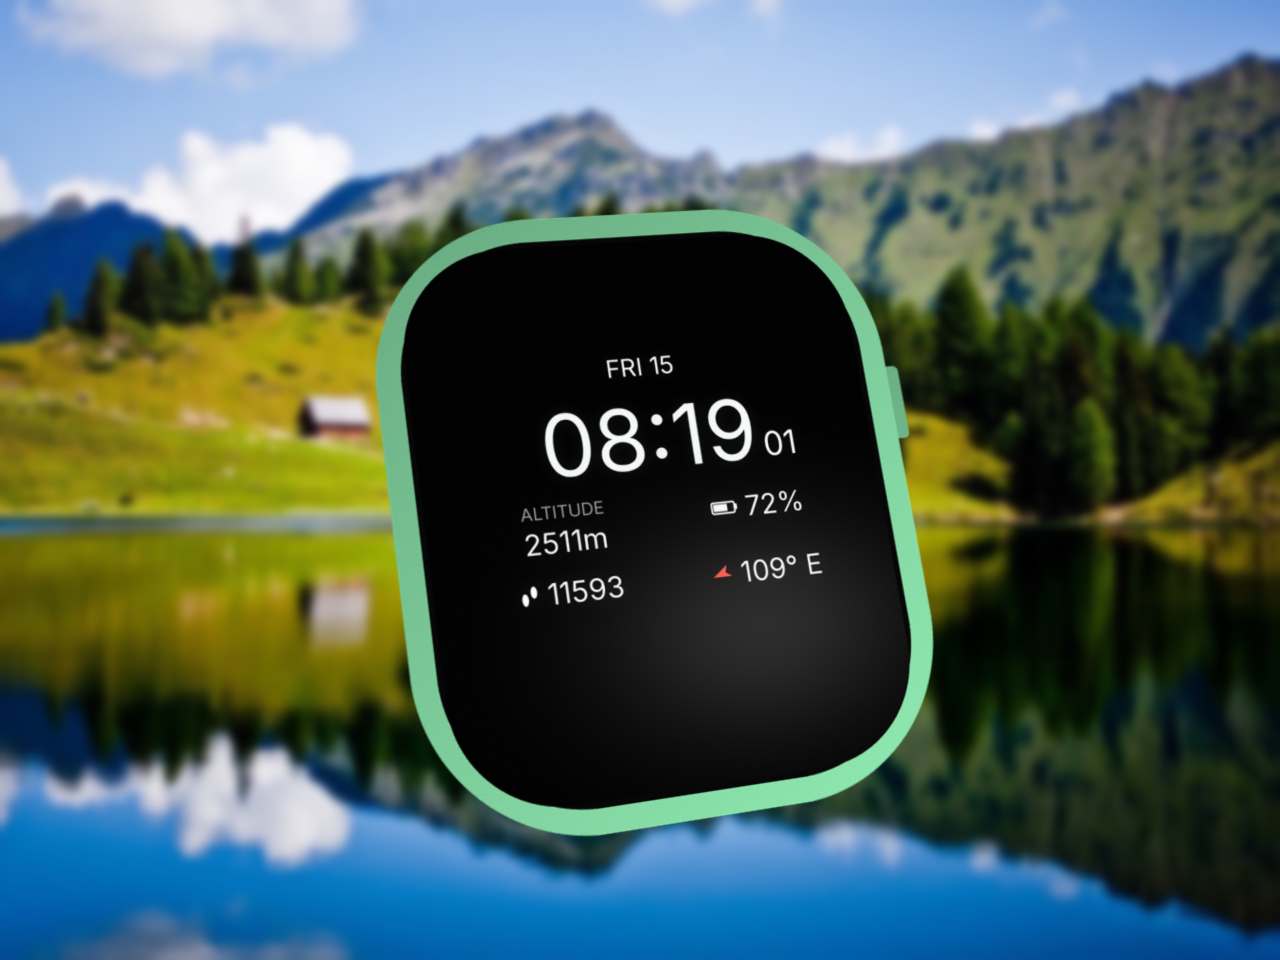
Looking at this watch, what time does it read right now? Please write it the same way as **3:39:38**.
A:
**8:19:01**
